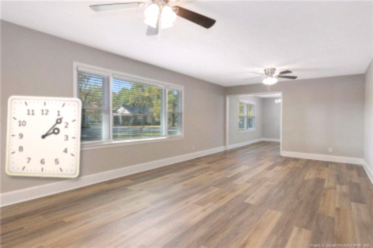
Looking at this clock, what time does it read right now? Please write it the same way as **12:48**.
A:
**2:07**
